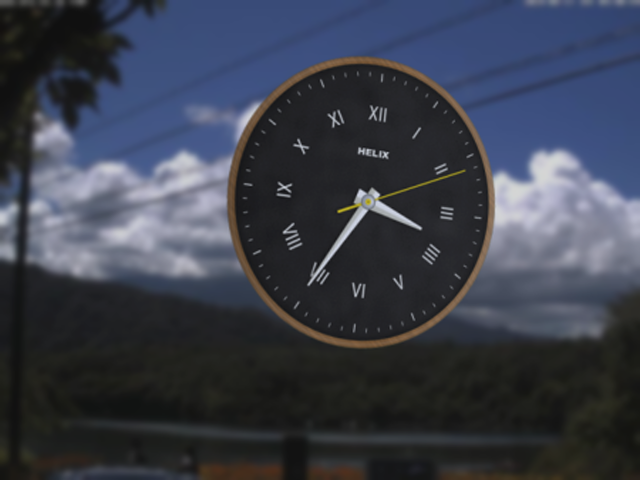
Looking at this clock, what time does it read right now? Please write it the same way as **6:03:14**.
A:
**3:35:11**
